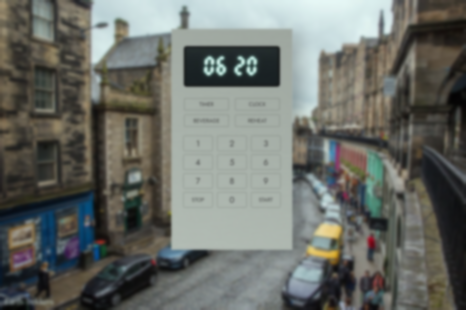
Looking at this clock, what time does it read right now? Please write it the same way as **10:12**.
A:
**6:20**
